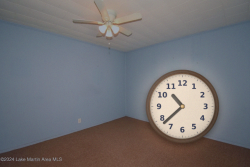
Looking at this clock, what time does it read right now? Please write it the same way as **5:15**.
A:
**10:38**
